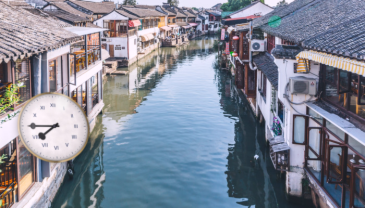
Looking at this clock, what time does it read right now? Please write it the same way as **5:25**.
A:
**7:45**
